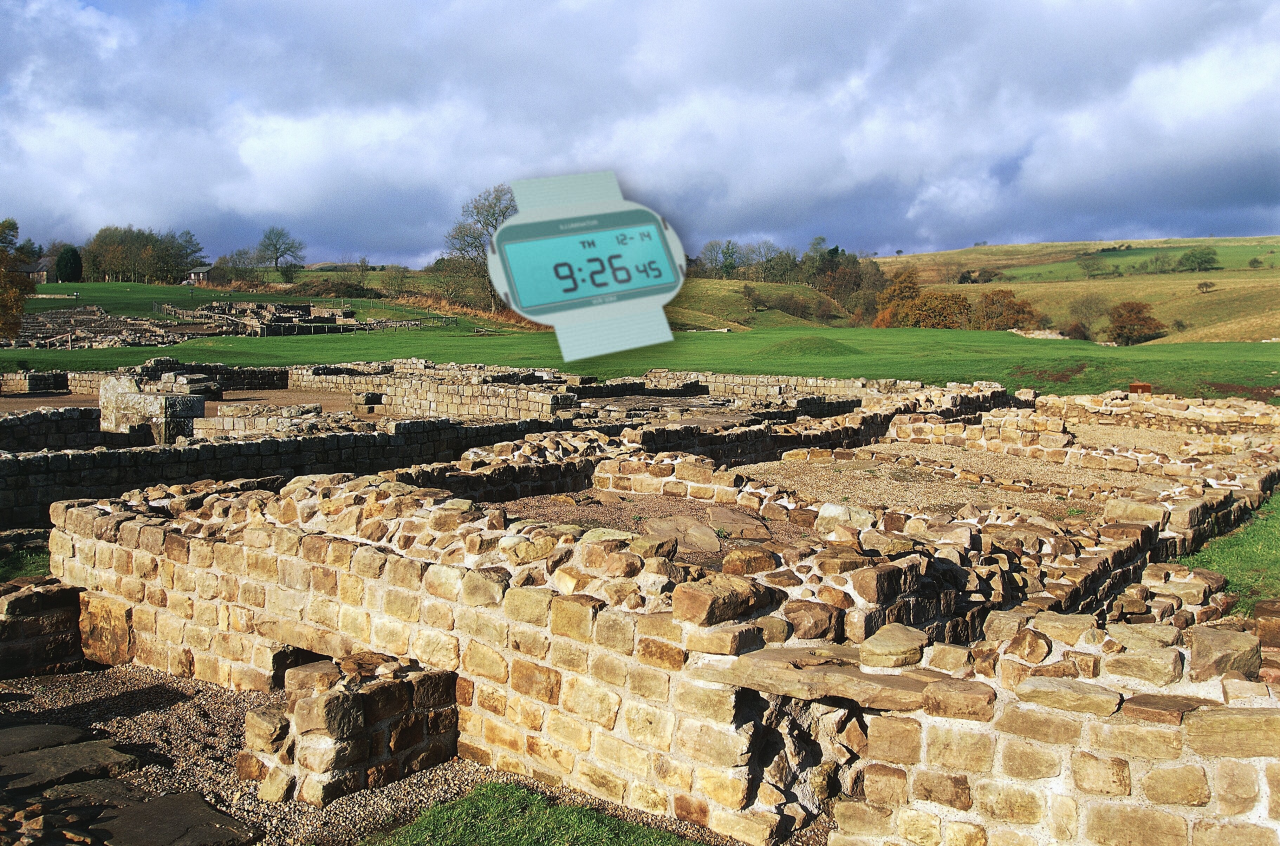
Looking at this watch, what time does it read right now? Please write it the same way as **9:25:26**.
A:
**9:26:45**
